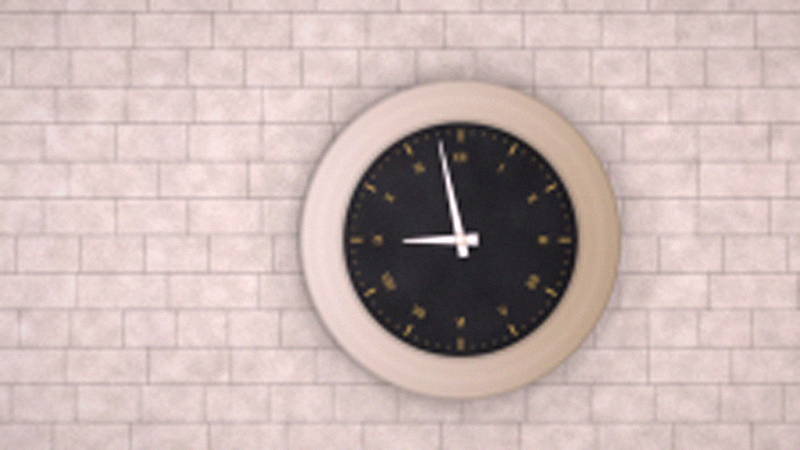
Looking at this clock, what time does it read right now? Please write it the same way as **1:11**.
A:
**8:58**
